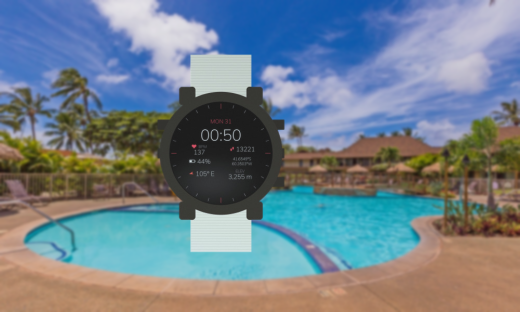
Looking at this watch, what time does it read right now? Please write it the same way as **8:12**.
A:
**0:50**
